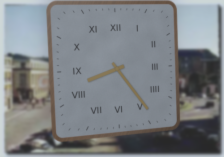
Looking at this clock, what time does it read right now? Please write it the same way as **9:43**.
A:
**8:24**
